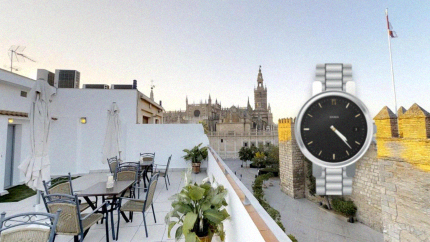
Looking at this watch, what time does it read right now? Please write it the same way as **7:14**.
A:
**4:23**
